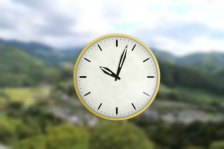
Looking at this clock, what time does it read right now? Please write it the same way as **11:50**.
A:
**10:03**
